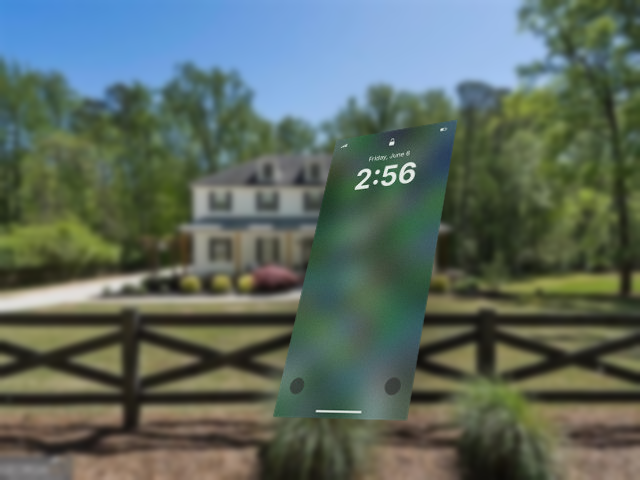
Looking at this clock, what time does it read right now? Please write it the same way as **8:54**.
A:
**2:56**
